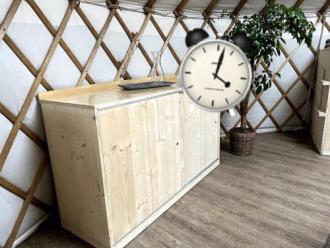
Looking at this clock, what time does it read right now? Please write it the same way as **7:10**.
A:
**4:02**
